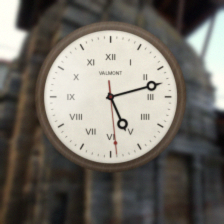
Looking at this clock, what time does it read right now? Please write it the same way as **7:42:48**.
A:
**5:12:29**
